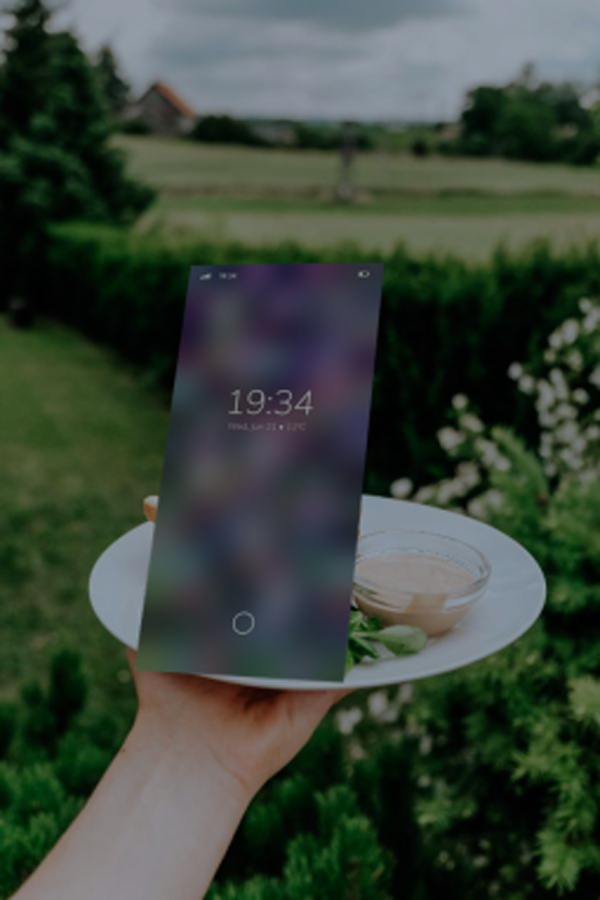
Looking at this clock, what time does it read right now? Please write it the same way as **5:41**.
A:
**19:34**
